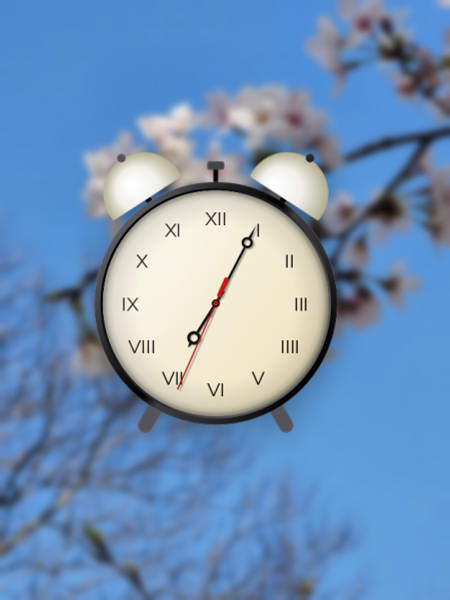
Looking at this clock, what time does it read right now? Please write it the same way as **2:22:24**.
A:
**7:04:34**
